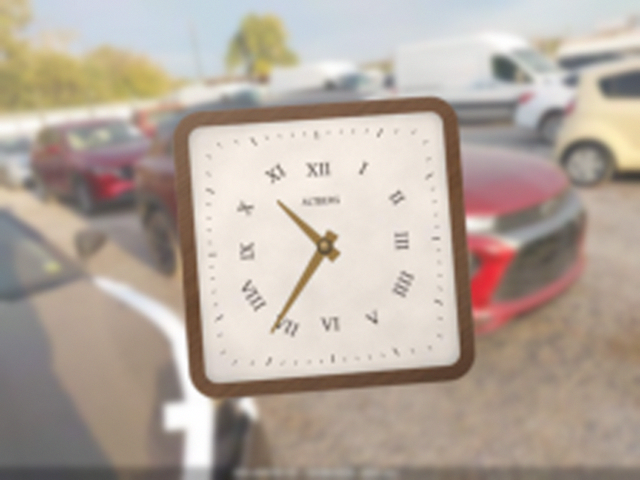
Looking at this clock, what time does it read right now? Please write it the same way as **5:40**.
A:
**10:36**
